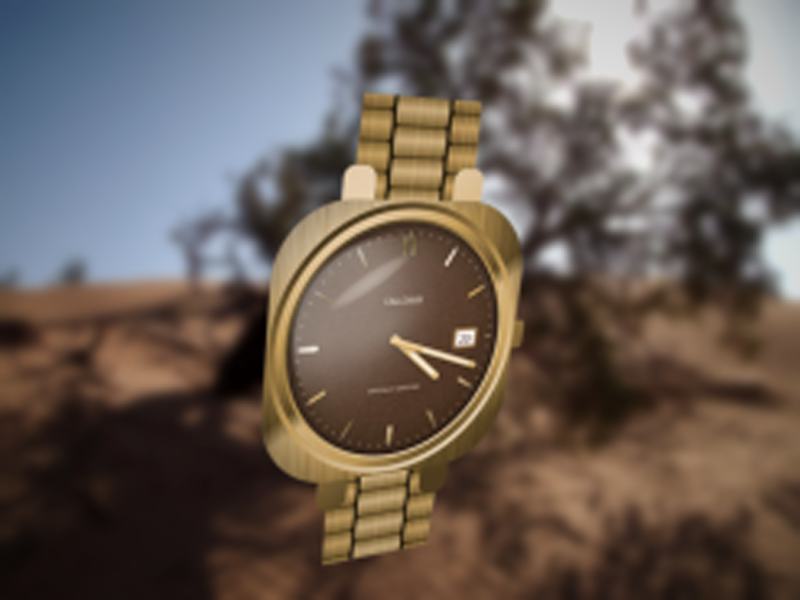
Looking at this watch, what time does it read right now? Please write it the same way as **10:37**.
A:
**4:18**
